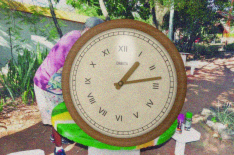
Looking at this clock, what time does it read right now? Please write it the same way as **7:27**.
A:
**1:13**
